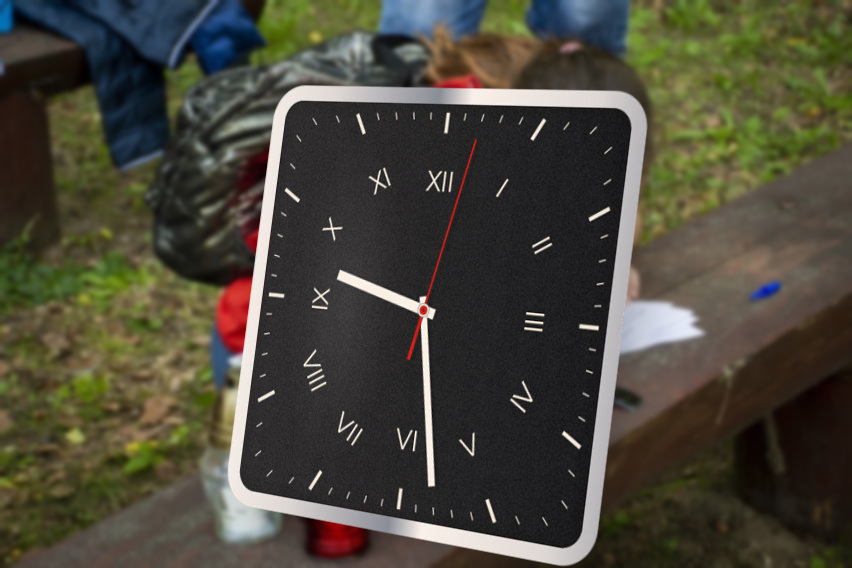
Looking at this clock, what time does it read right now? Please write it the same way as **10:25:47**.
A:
**9:28:02**
